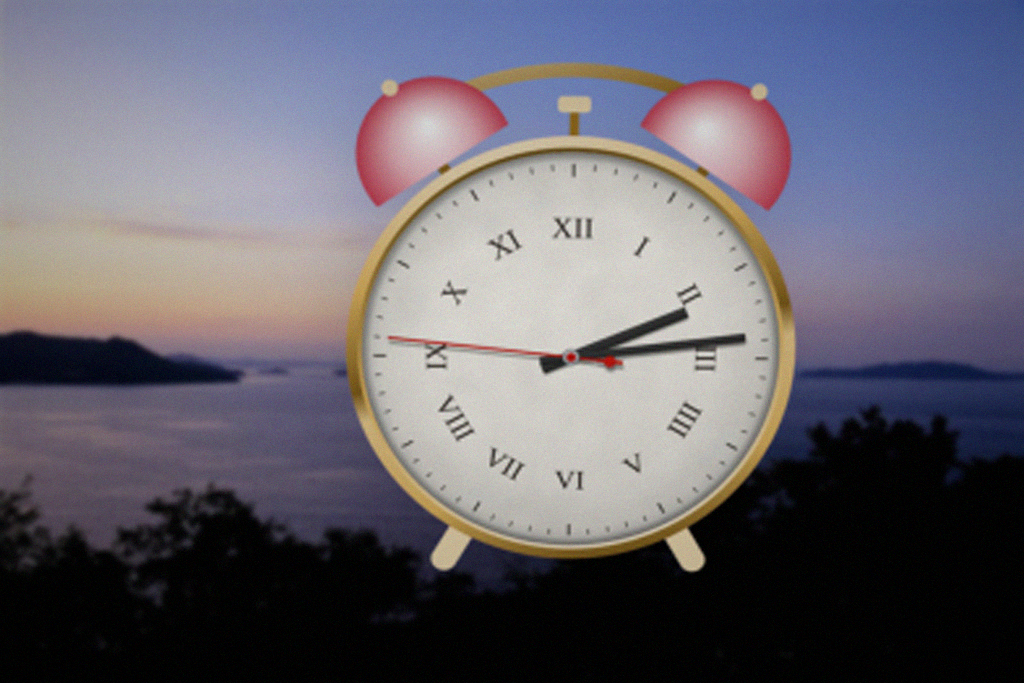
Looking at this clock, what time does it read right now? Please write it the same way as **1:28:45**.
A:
**2:13:46**
